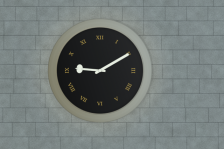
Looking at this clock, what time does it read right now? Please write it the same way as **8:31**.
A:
**9:10**
